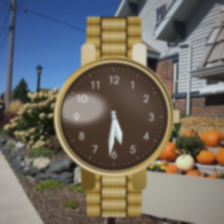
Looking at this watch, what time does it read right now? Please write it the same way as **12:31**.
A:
**5:31**
